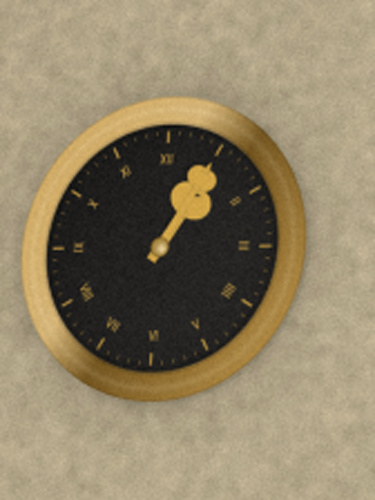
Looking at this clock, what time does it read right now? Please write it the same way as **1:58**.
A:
**1:05**
